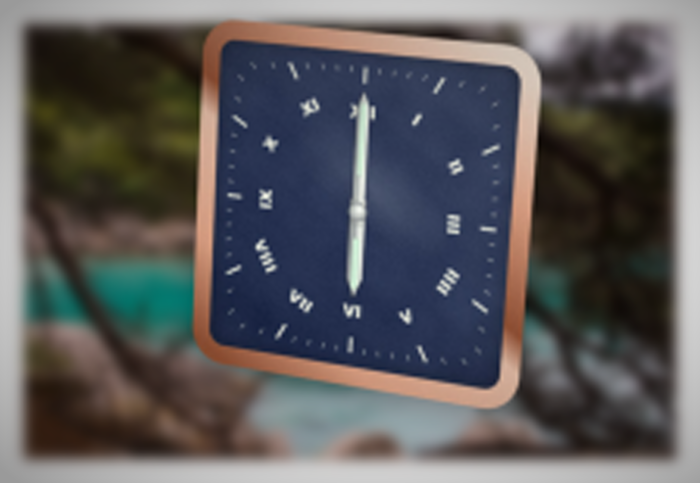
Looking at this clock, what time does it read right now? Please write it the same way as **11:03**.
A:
**6:00**
